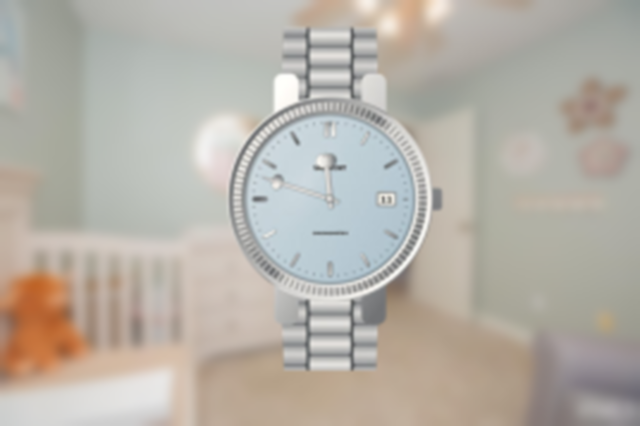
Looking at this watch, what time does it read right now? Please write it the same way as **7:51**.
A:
**11:48**
